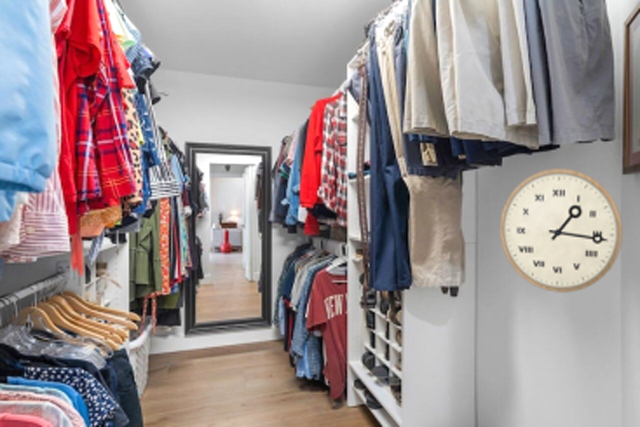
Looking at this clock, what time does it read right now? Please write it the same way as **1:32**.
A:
**1:16**
